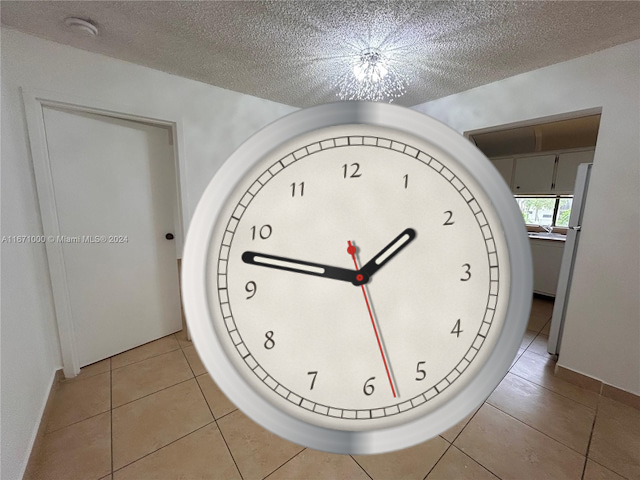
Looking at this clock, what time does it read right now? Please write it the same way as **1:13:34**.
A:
**1:47:28**
